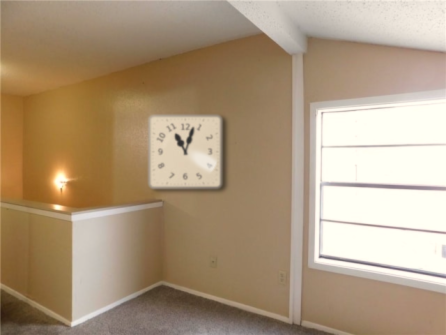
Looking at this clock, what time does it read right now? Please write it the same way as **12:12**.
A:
**11:03**
